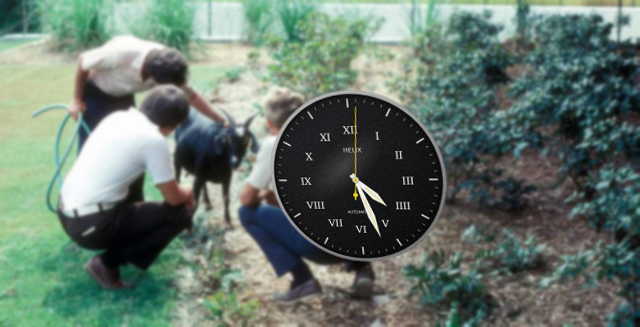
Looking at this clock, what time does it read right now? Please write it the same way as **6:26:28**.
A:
**4:27:01**
